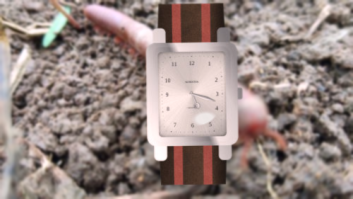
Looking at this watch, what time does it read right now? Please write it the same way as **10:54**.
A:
**5:18**
